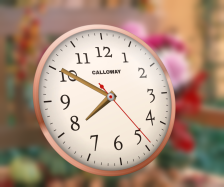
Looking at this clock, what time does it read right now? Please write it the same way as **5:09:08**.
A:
**7:50:24**
